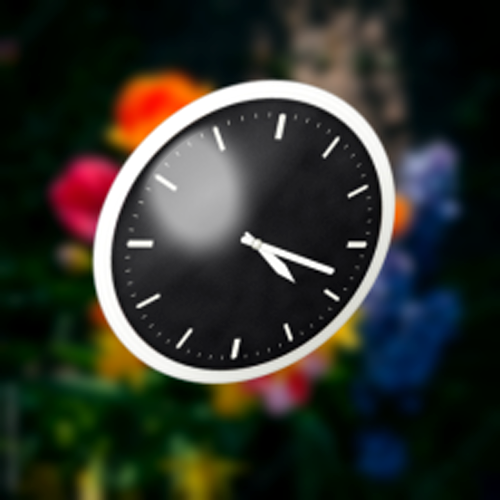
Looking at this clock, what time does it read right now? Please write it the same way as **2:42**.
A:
**4:18**
